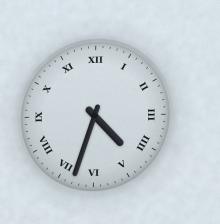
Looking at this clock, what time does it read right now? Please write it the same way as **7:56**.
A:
**4:33**
